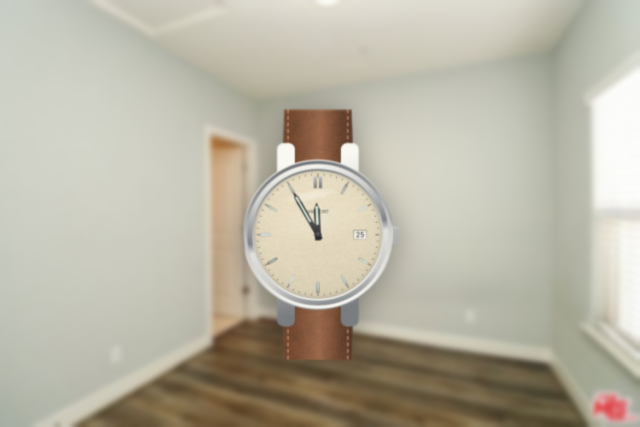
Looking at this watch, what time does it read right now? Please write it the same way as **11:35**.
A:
**11:55**
